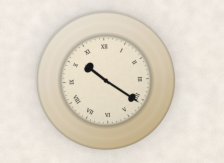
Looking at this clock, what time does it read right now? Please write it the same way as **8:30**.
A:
**10:21**
